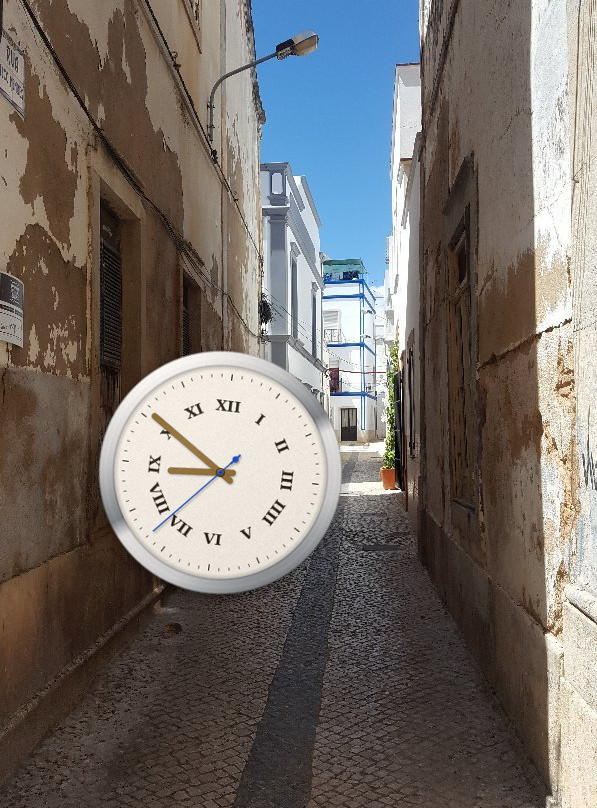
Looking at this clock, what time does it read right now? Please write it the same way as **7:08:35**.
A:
**8:50:37**
